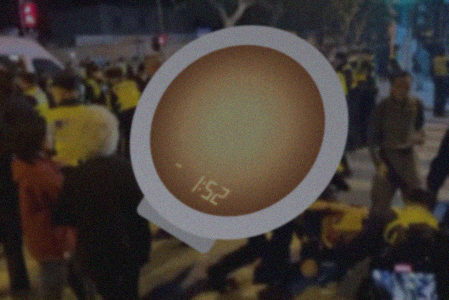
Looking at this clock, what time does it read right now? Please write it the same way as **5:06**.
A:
**1:52**
